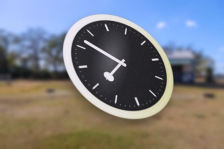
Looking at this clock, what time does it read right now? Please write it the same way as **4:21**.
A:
**7:52**
